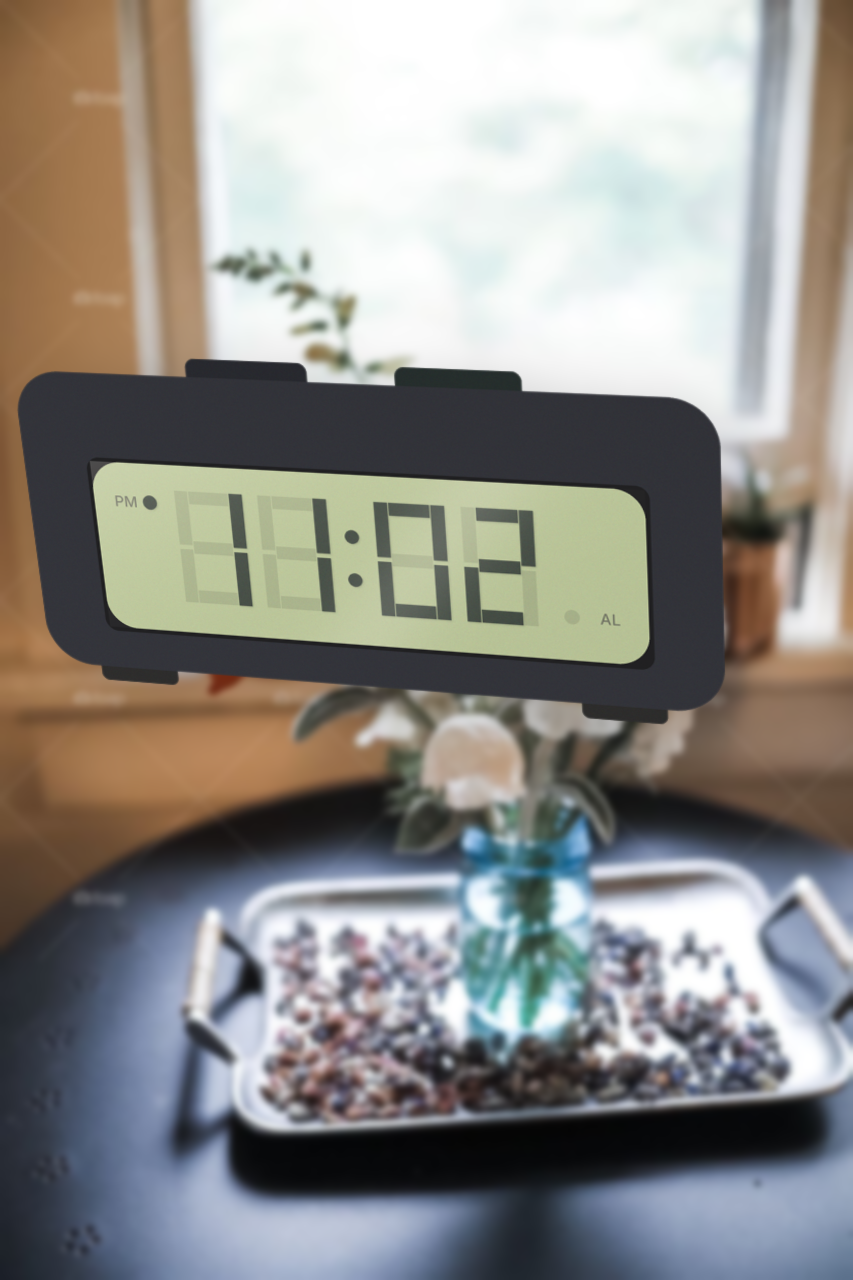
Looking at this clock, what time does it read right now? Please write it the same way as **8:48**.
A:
**11:02**
